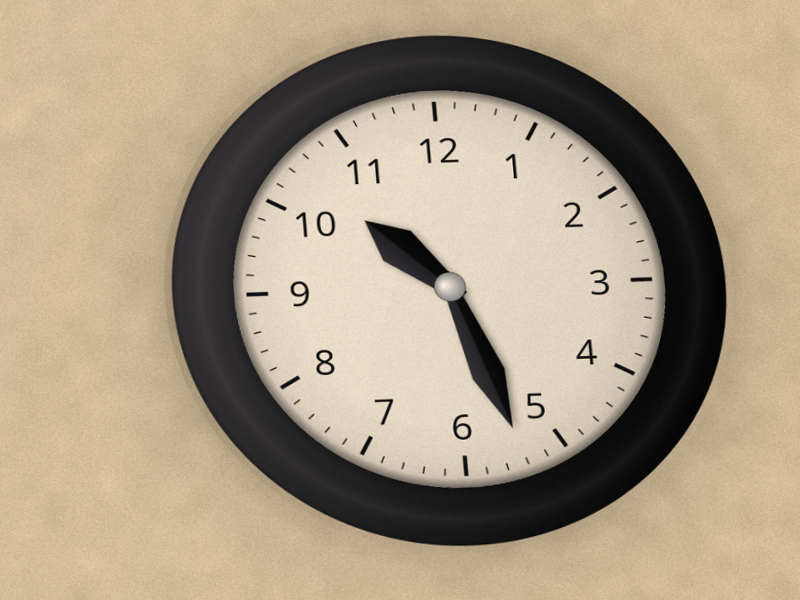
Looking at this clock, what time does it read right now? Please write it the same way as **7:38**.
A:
**10:27**
